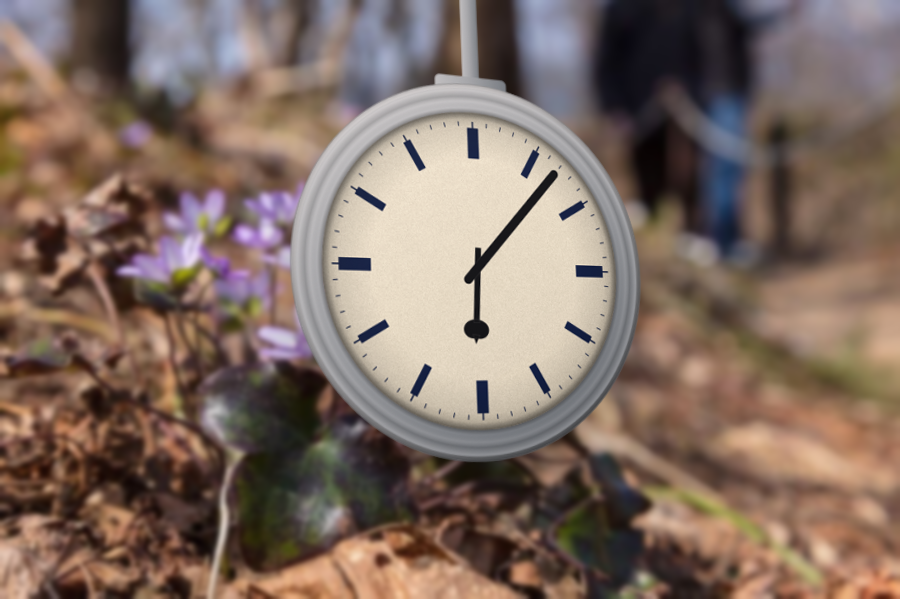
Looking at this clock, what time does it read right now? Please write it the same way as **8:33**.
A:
**6:07**
